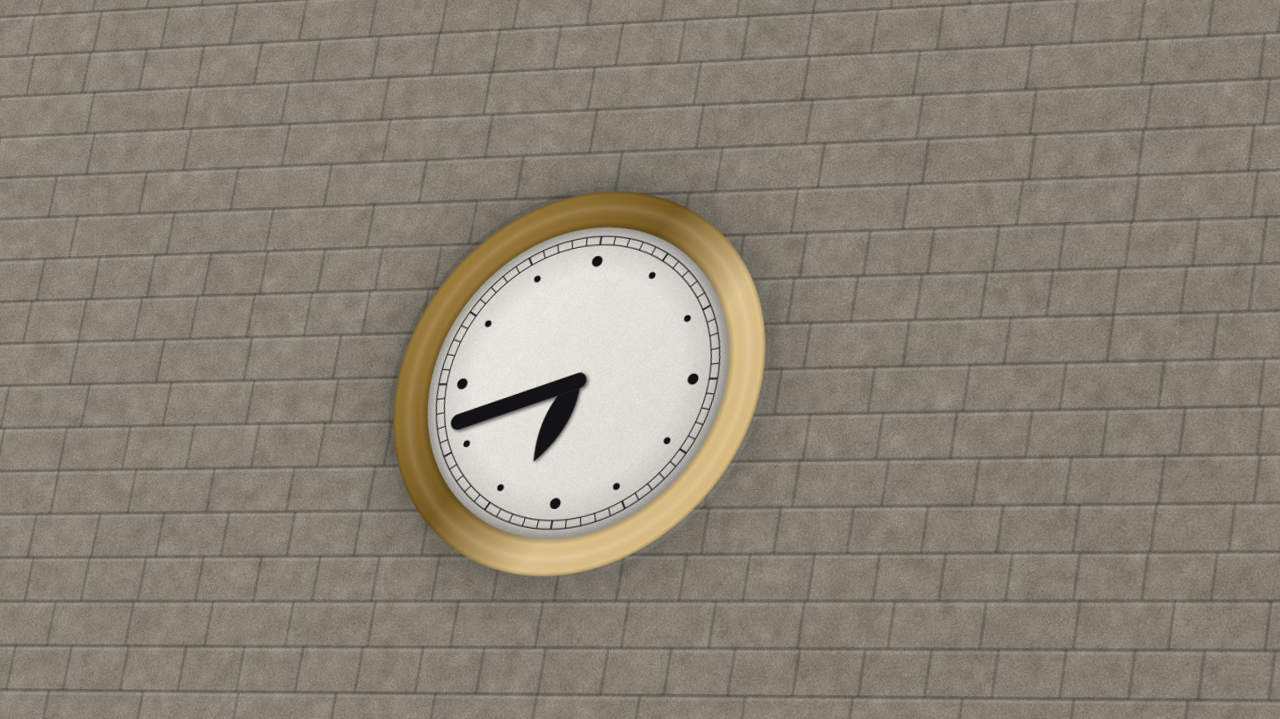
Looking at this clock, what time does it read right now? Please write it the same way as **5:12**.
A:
**6:42**
